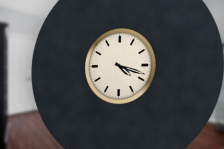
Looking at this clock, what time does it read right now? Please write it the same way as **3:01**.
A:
**4:18**
